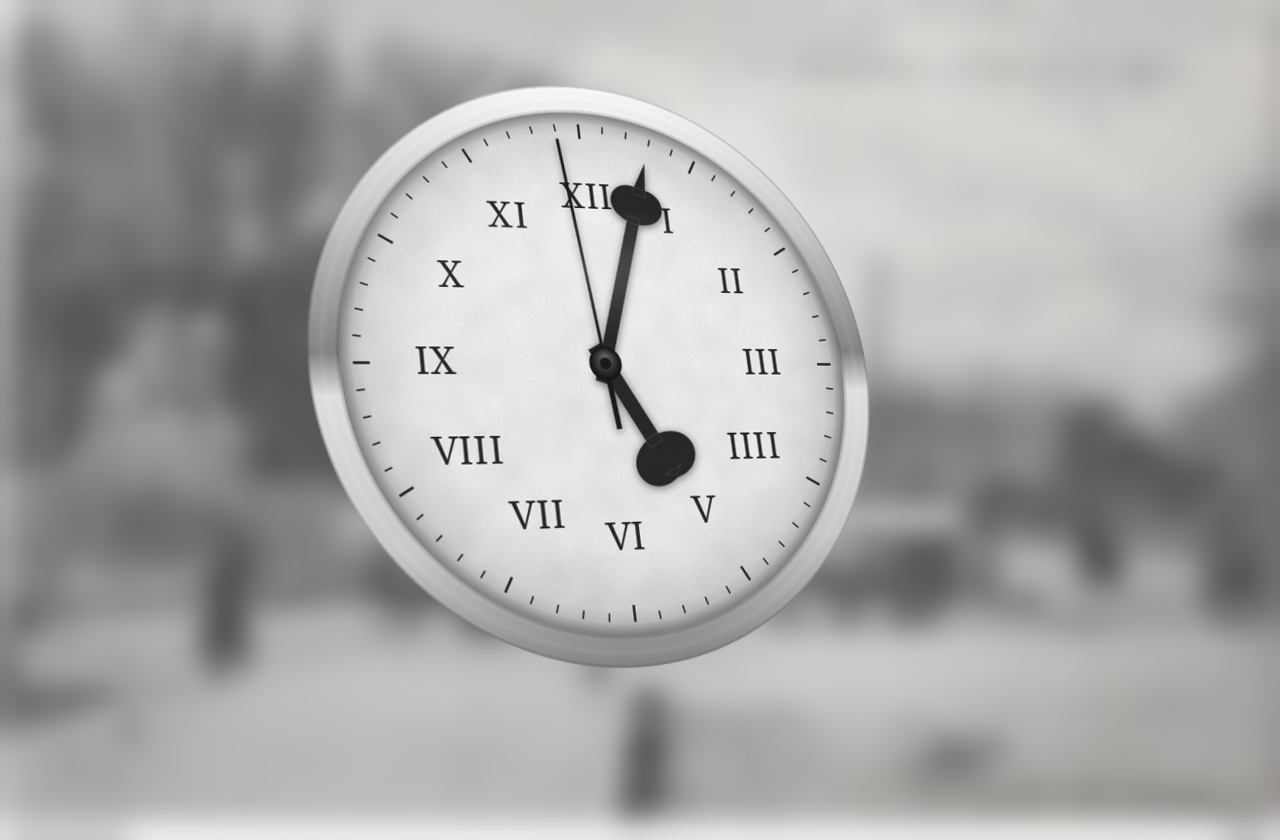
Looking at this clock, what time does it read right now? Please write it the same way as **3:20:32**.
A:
**5:02:59**
